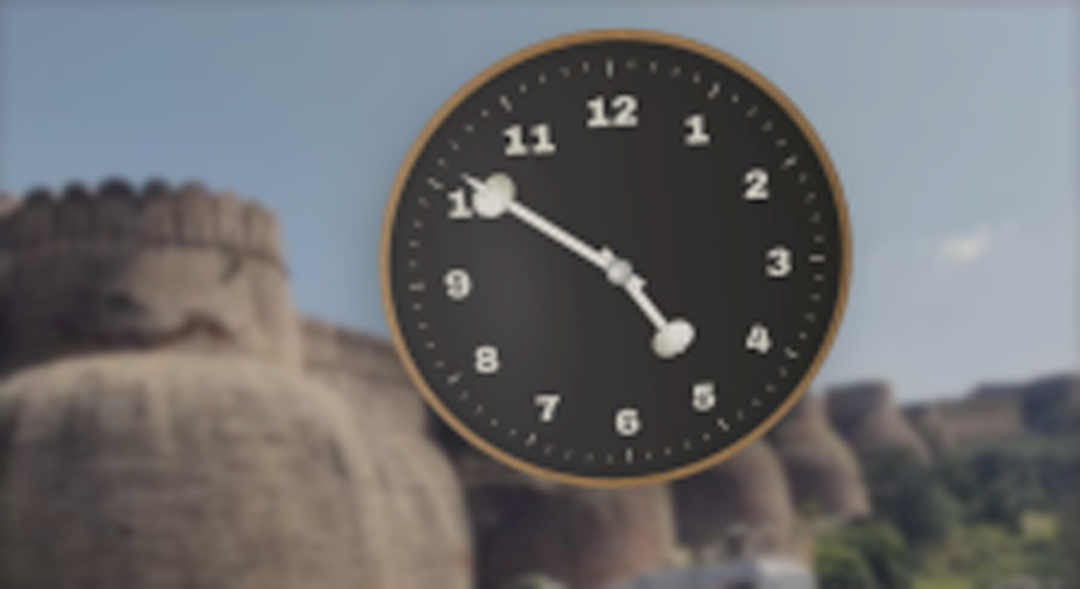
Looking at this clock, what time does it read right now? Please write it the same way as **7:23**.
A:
**4:51**
